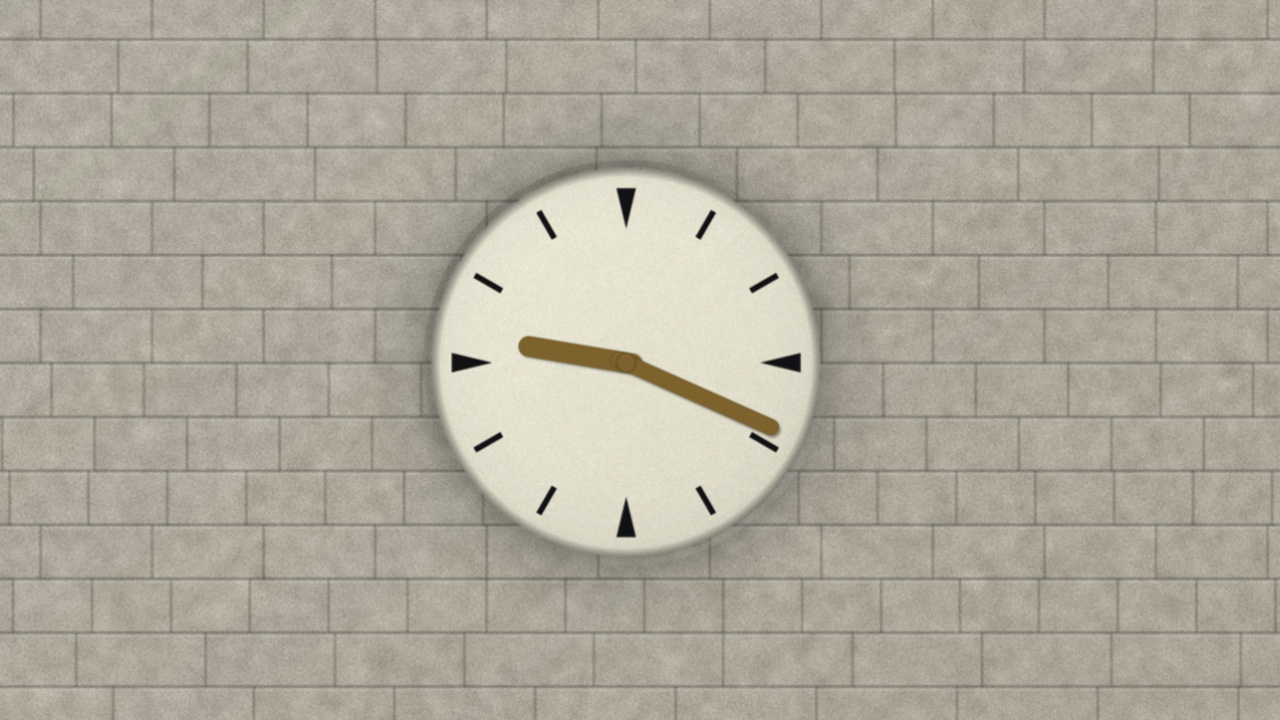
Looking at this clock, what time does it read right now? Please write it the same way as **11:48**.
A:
**9:19**
